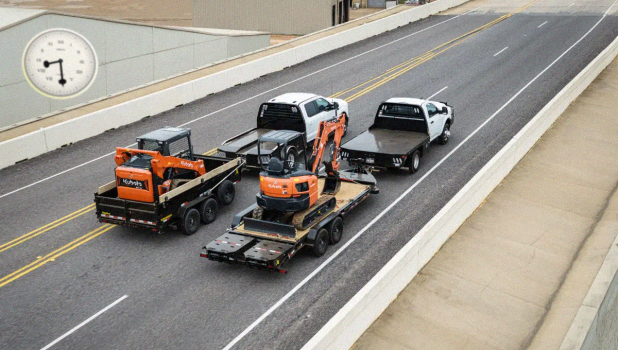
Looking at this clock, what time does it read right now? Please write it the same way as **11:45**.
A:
**8:29**
